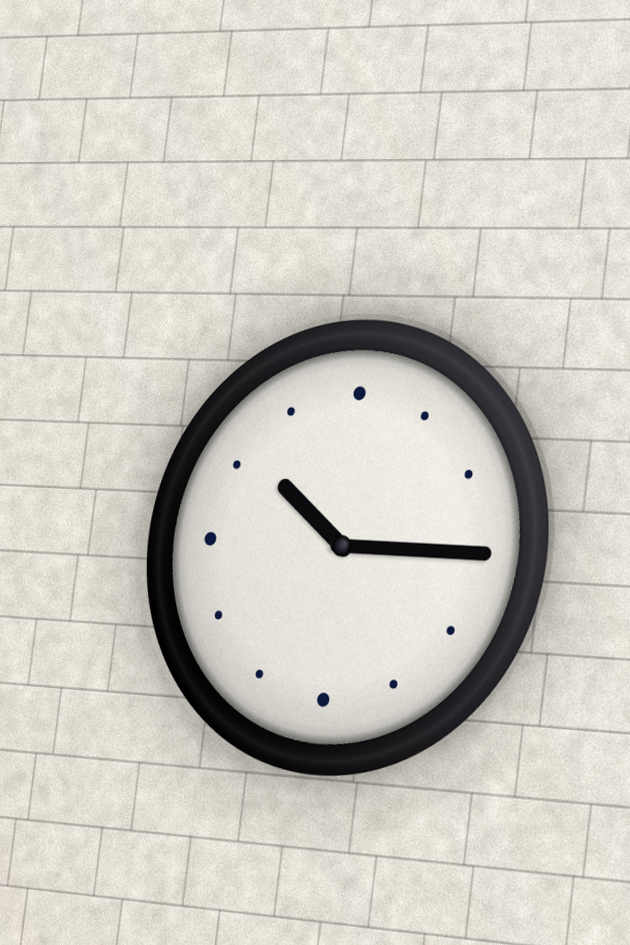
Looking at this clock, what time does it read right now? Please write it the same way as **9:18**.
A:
**10:15**
